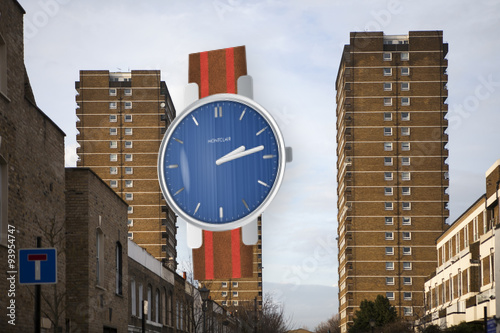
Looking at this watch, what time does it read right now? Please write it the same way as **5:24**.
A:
**2:13**
